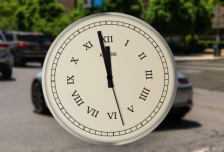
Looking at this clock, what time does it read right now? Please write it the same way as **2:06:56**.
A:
**11:58:28**
